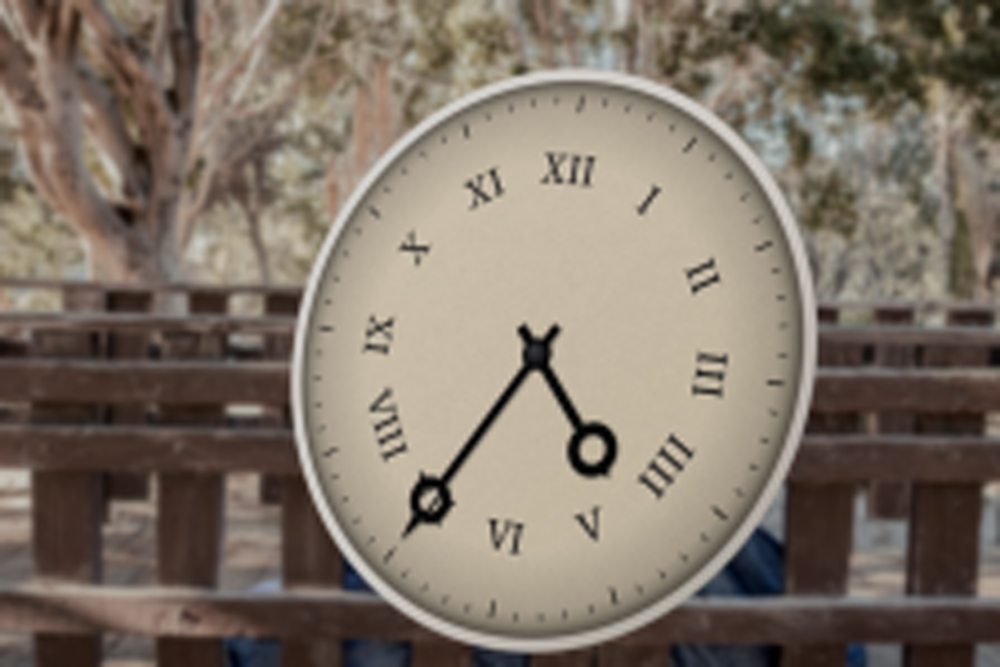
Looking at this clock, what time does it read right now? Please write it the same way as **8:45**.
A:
**4:35**
